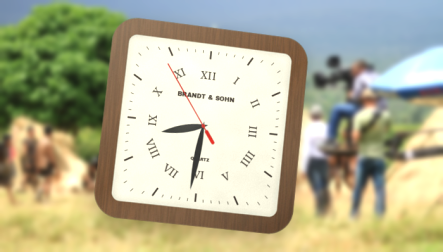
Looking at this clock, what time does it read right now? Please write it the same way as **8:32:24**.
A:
**8:30:54**
